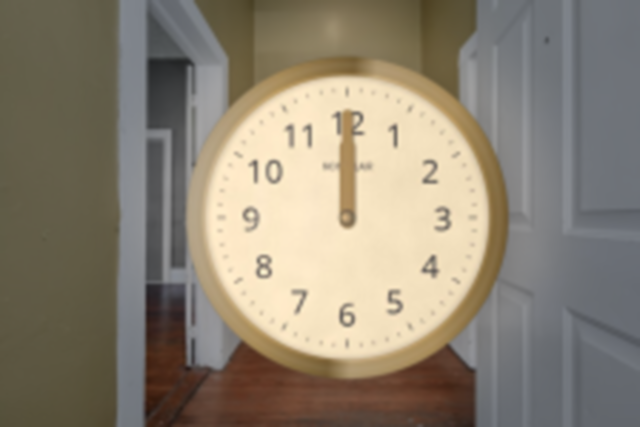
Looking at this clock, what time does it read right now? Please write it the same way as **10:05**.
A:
**12:00**
